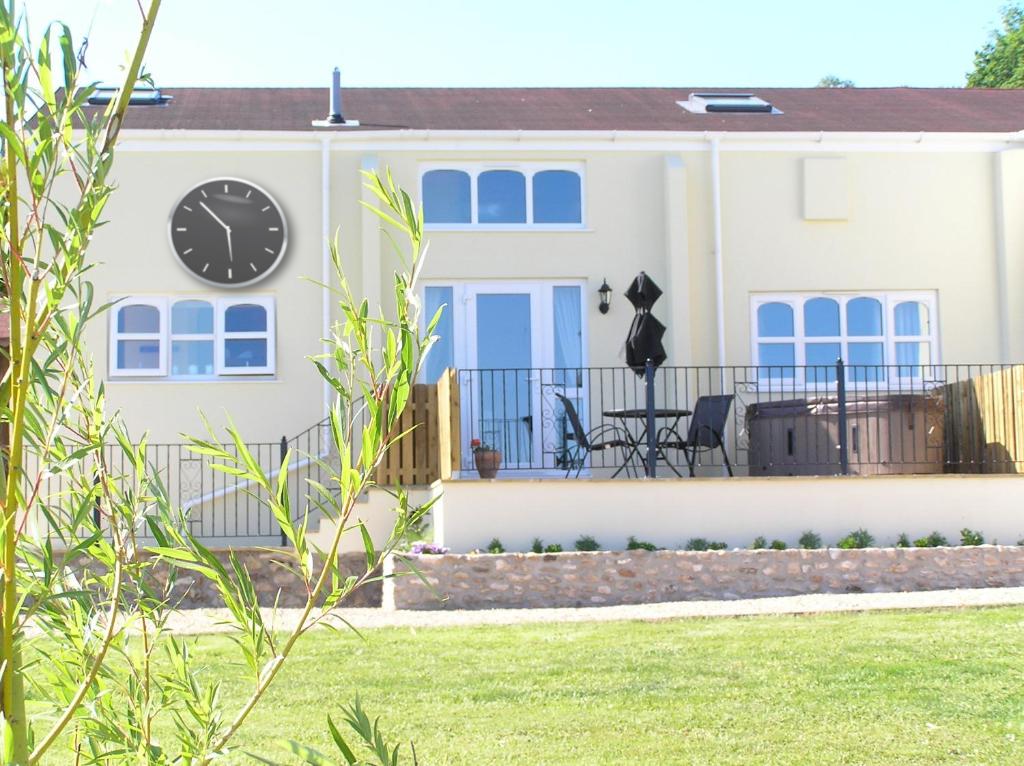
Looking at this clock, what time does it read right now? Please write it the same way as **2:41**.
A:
**5:53**
